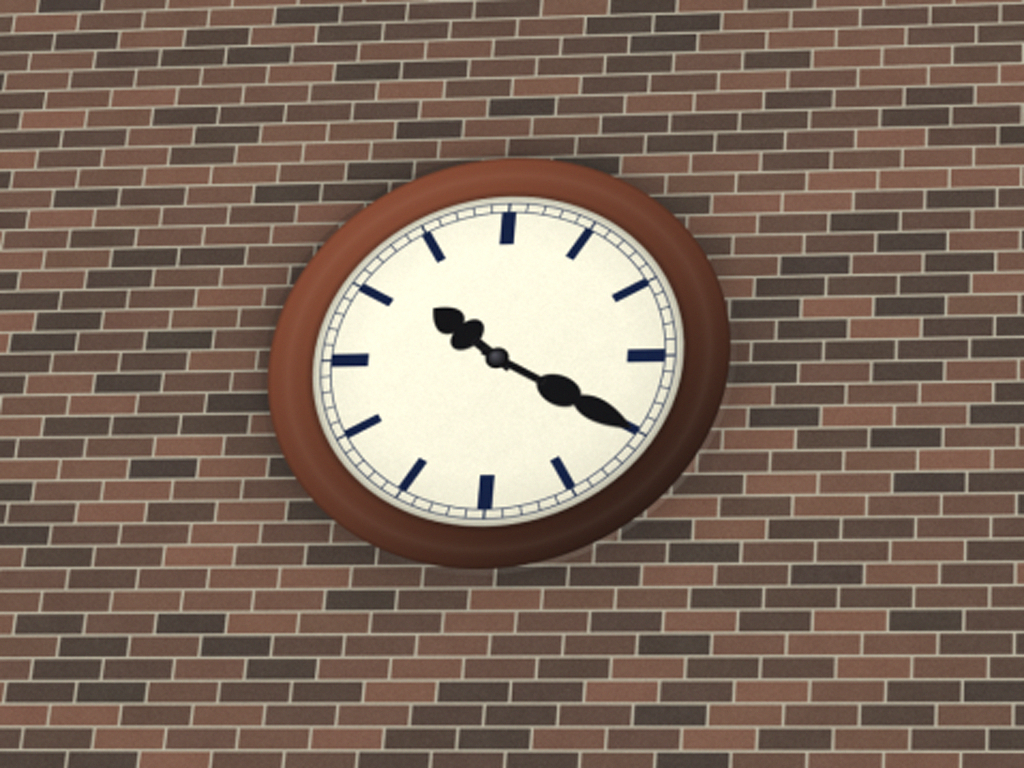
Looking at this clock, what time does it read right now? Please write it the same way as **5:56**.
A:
**10:20**
